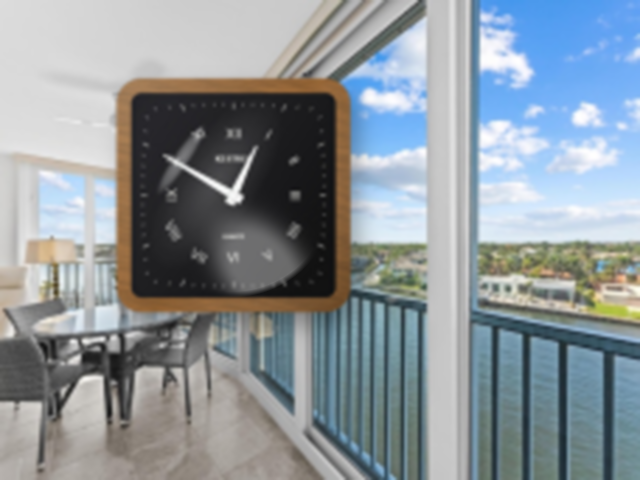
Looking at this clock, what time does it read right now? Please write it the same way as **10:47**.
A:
**12:50**
